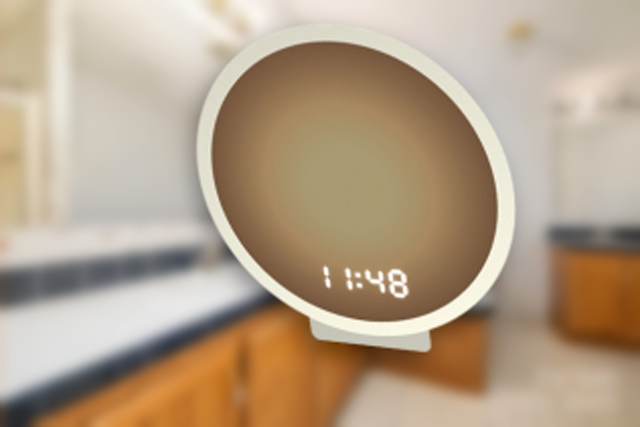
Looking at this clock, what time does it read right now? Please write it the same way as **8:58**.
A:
**11:48**
